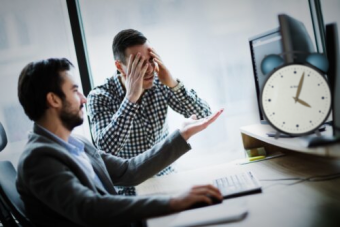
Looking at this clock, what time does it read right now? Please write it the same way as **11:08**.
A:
**4:03**
